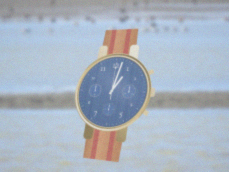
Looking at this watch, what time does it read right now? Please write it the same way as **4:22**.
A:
**1:02**
